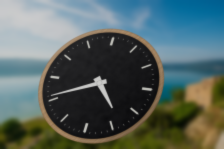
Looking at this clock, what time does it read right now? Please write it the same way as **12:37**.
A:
**4:41**
